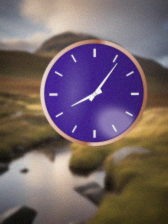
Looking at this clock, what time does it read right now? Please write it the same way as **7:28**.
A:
**8:06**
